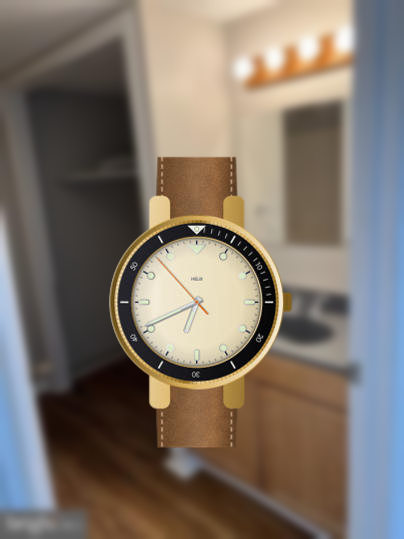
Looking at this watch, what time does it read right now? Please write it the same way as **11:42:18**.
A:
**6:40:53**
